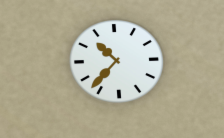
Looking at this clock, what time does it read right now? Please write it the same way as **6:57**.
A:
**10:37**
